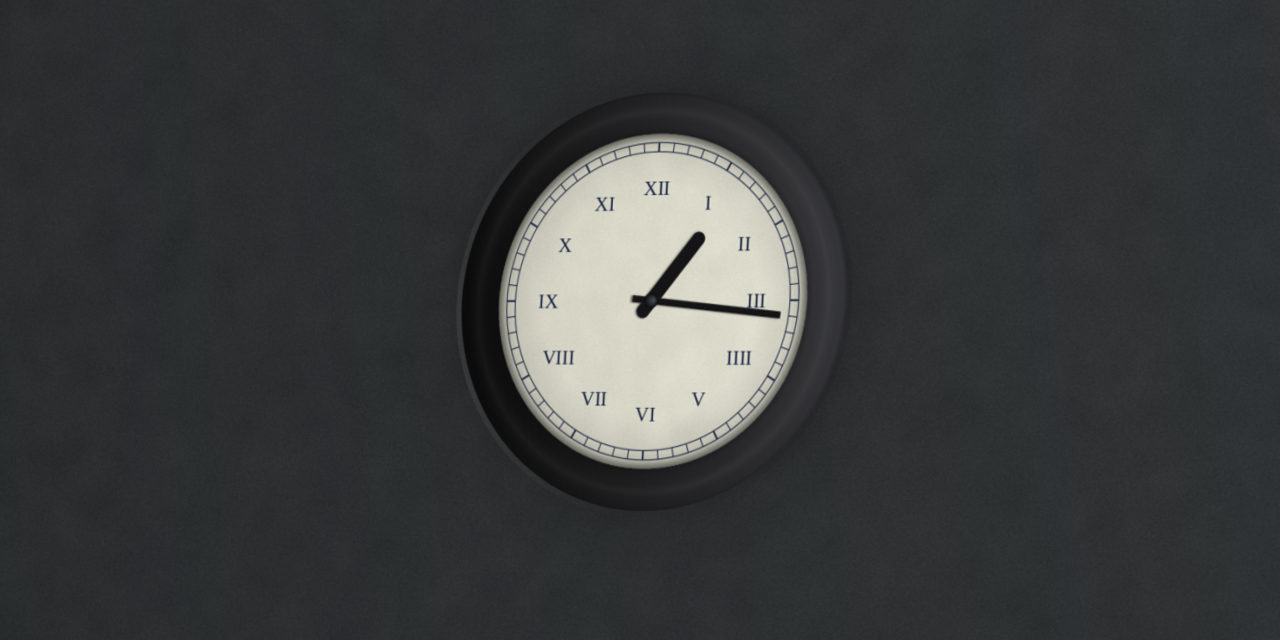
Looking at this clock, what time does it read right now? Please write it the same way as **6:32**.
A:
**1:16**
